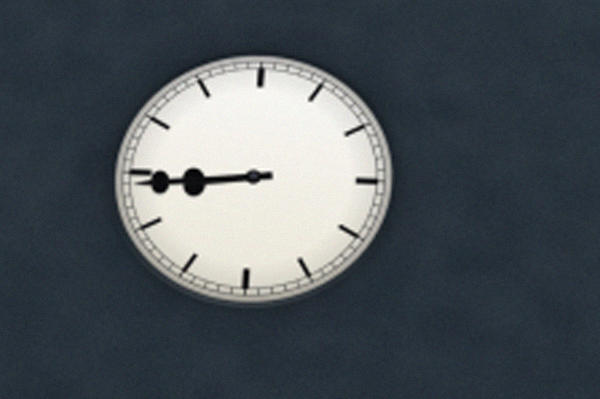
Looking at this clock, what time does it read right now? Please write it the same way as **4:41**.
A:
**8:44**
